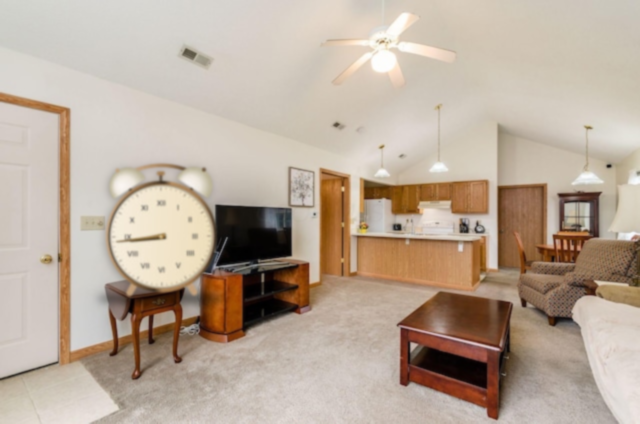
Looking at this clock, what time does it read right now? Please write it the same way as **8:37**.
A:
**8:44**
